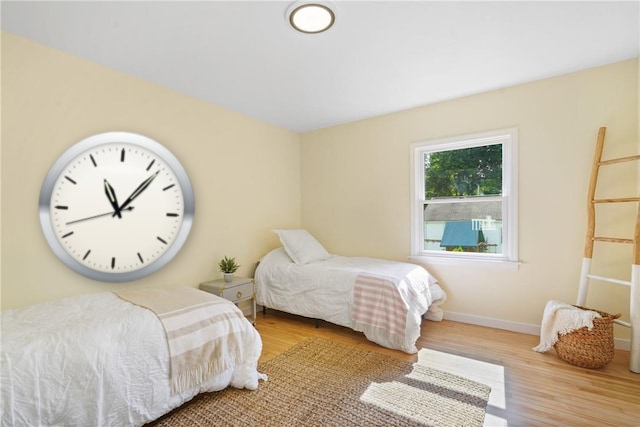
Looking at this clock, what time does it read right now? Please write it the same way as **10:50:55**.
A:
**11:06:42**
